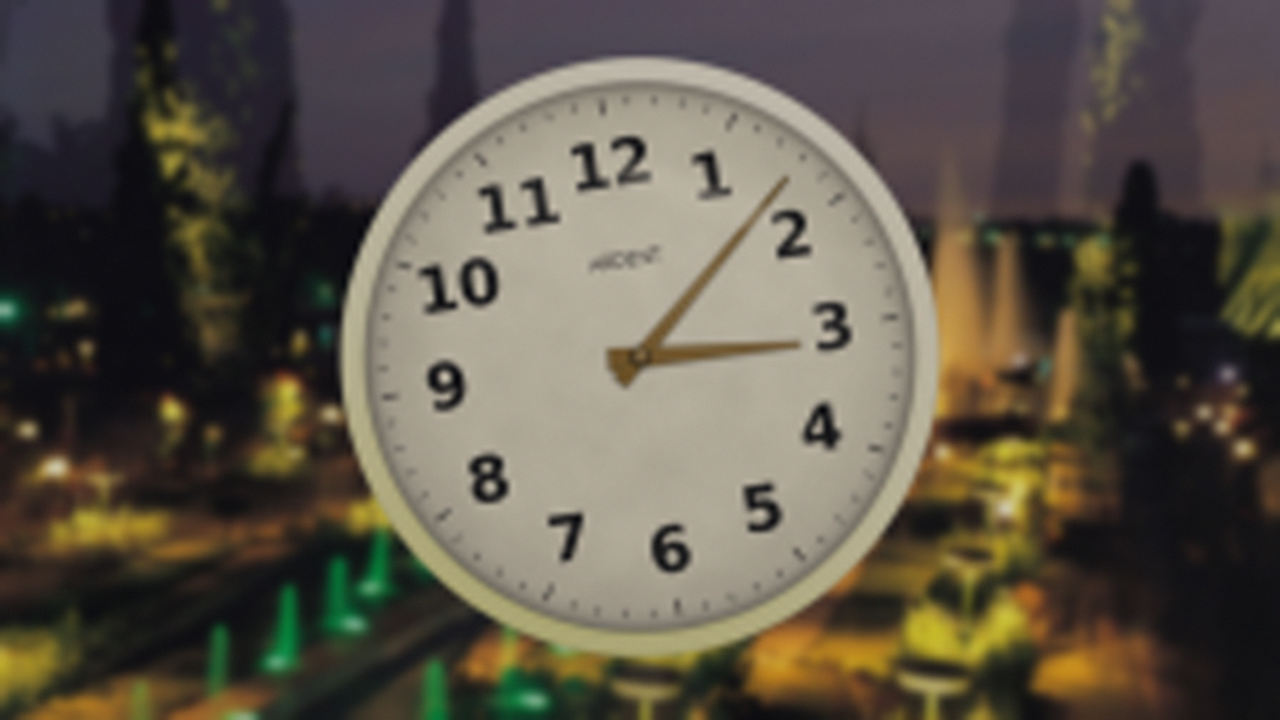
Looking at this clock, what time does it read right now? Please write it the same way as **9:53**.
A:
**3:08**
